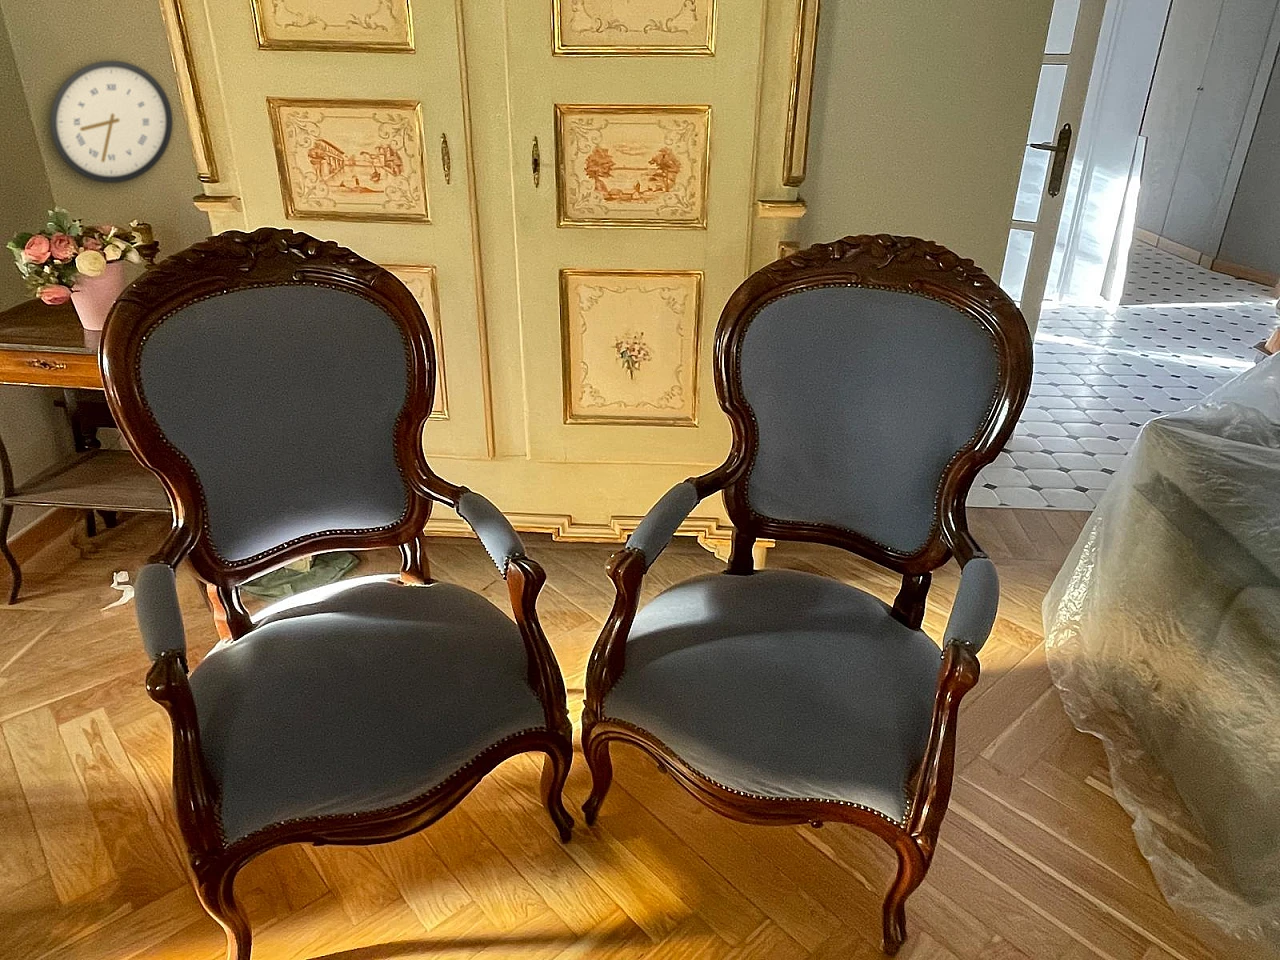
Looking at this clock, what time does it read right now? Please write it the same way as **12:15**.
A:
**8:32**
